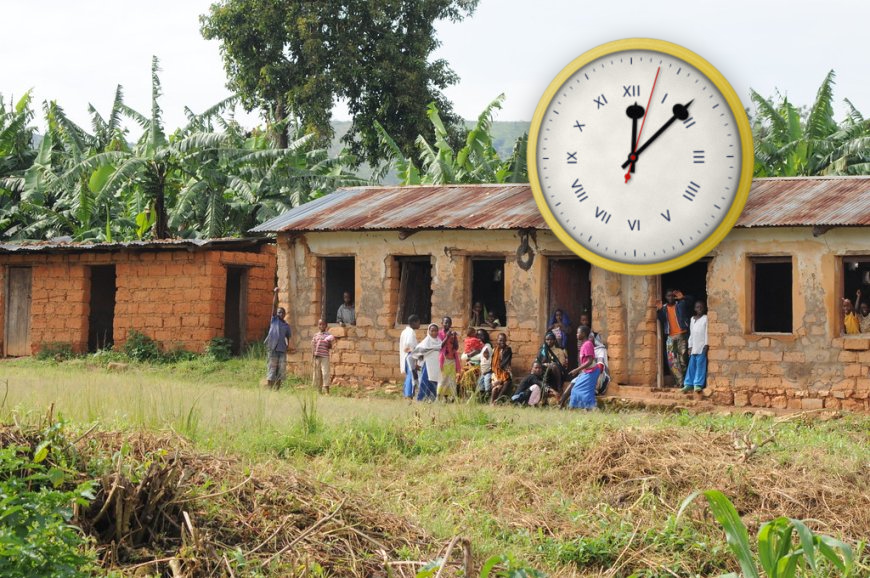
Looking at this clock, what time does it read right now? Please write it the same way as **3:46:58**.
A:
**12:08:03**
